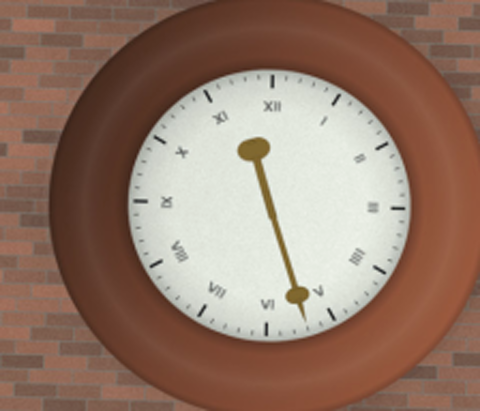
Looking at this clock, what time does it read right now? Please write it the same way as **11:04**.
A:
**11:27**
